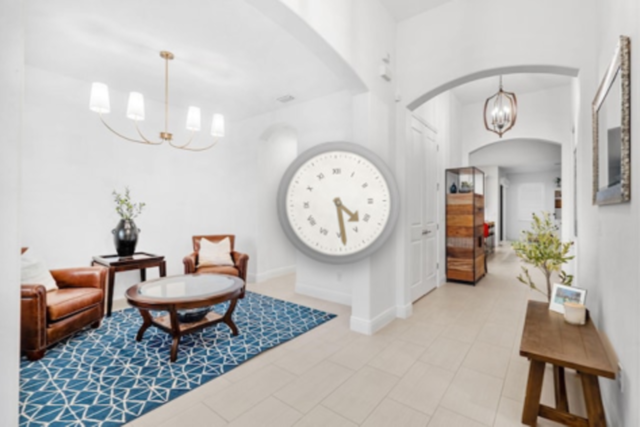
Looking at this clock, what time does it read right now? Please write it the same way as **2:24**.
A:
**4:29**
